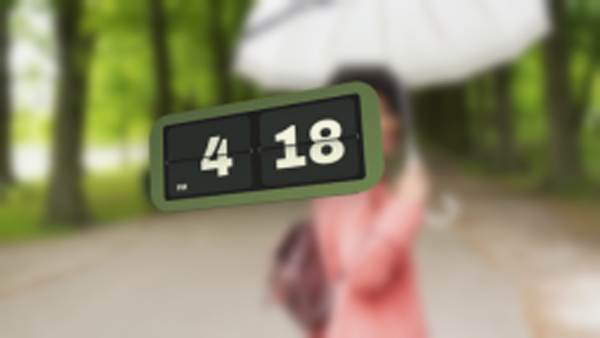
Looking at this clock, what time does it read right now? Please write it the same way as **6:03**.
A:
**4:18**
